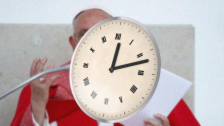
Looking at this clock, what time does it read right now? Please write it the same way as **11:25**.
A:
**12:12**
